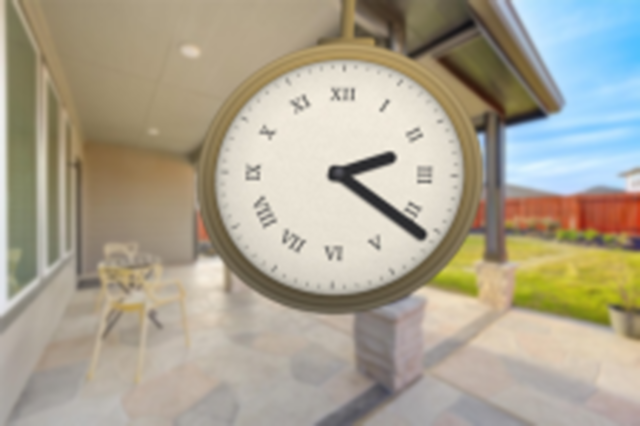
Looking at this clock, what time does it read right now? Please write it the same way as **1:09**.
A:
**2:21**
